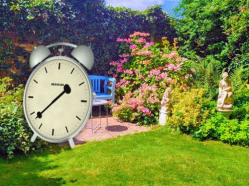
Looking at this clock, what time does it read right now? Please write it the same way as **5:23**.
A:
**1:38**
